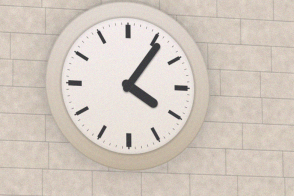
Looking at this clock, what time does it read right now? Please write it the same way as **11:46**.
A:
**4:06**
